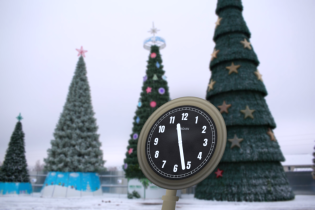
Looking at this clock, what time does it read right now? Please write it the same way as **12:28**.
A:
**11:27**
